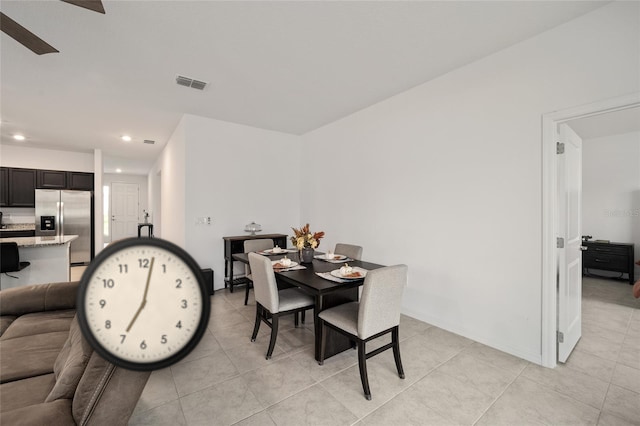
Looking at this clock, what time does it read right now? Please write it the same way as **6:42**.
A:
**7:02**
